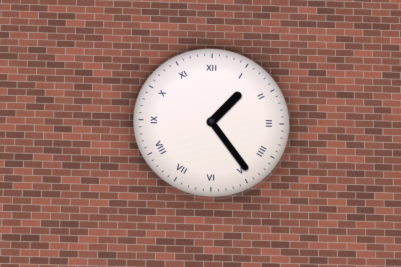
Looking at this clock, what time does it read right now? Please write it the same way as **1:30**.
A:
**1:24**
